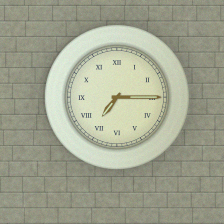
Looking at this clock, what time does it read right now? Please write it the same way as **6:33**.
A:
**7:15**
